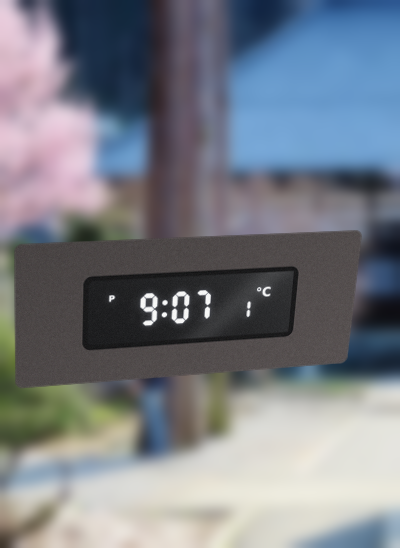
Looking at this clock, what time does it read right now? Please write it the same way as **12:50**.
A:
**9:07**
